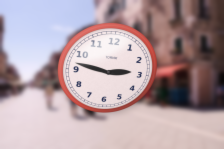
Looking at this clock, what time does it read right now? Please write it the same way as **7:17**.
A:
**2:47**
